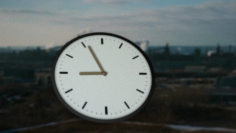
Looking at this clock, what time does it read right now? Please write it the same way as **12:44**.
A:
**8:56**
